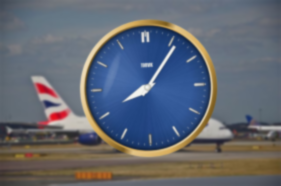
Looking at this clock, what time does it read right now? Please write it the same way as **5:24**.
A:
**8:06**
